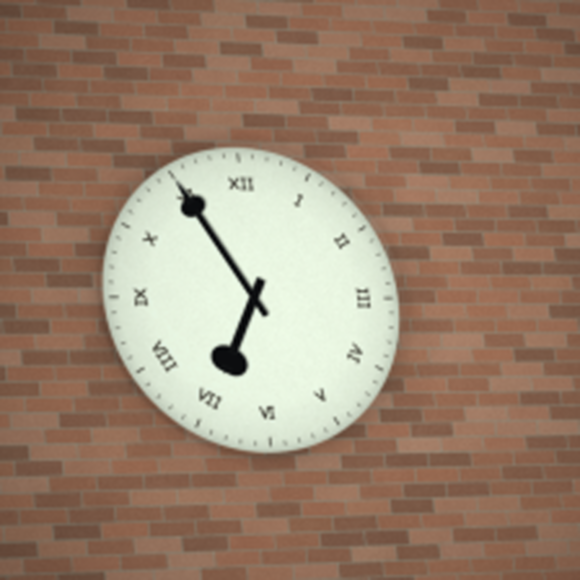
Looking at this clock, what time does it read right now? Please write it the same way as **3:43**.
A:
**6:55**
